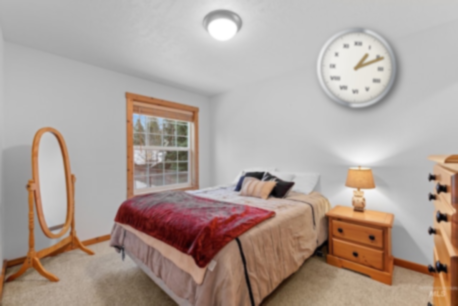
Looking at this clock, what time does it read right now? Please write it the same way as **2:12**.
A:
**1:11**
